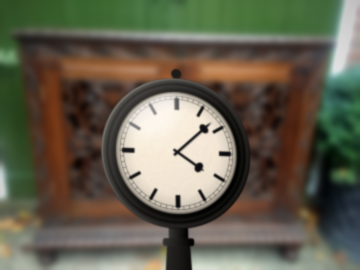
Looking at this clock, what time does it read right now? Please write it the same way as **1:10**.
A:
**4:08**
